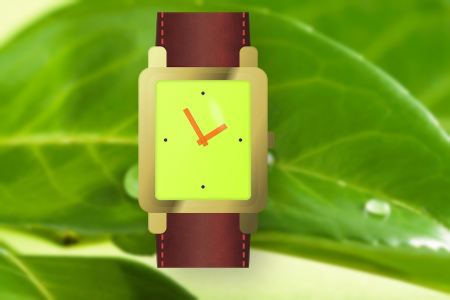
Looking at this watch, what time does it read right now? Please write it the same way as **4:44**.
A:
**1:55**
